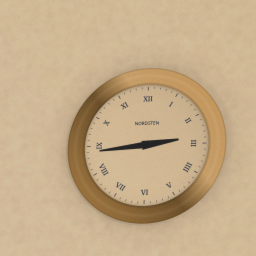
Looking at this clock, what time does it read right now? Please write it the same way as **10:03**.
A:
**2:44**
